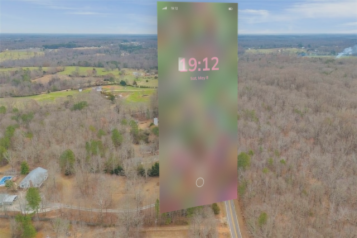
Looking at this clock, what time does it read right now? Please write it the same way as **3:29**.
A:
**19:12**
